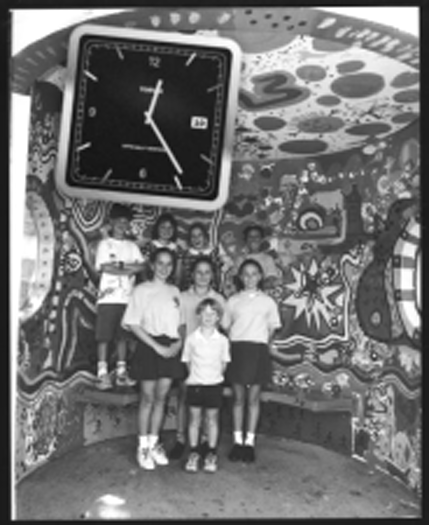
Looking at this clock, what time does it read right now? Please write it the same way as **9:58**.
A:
**12:24**
